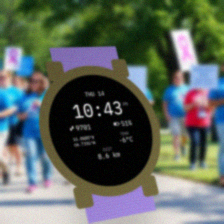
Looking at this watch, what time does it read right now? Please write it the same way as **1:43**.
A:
**10:43**
